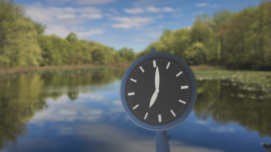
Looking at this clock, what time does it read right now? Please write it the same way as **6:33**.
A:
**7:01**
